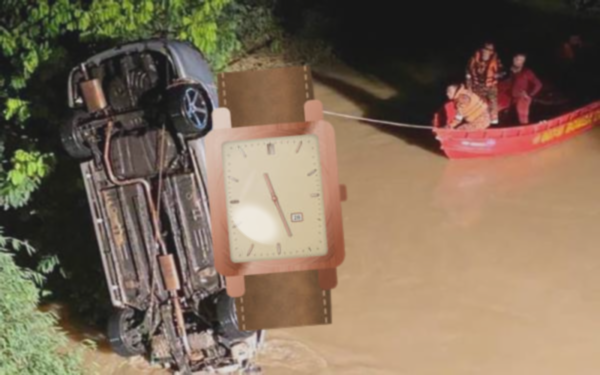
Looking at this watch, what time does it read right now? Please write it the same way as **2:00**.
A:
**11:27**
